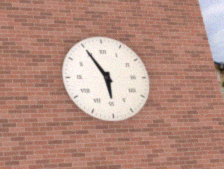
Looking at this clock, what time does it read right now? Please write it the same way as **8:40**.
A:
**5:55**
